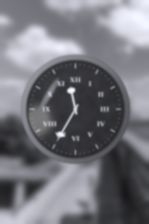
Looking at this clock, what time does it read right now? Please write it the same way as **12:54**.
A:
**11:35**
